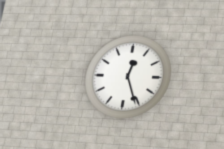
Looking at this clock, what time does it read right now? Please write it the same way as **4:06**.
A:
**12:26**
